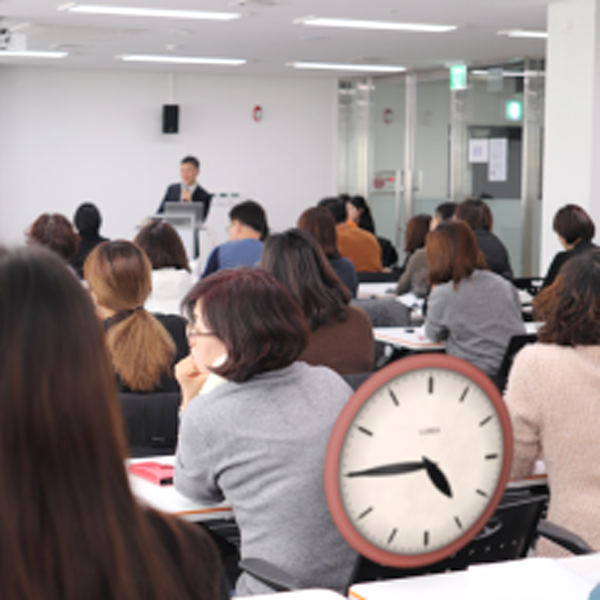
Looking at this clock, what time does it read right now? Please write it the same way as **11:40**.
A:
**4:45**
